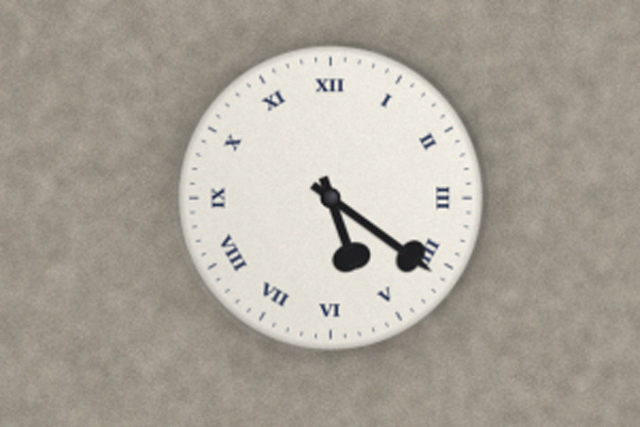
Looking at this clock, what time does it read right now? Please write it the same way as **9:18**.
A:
**5:21**
